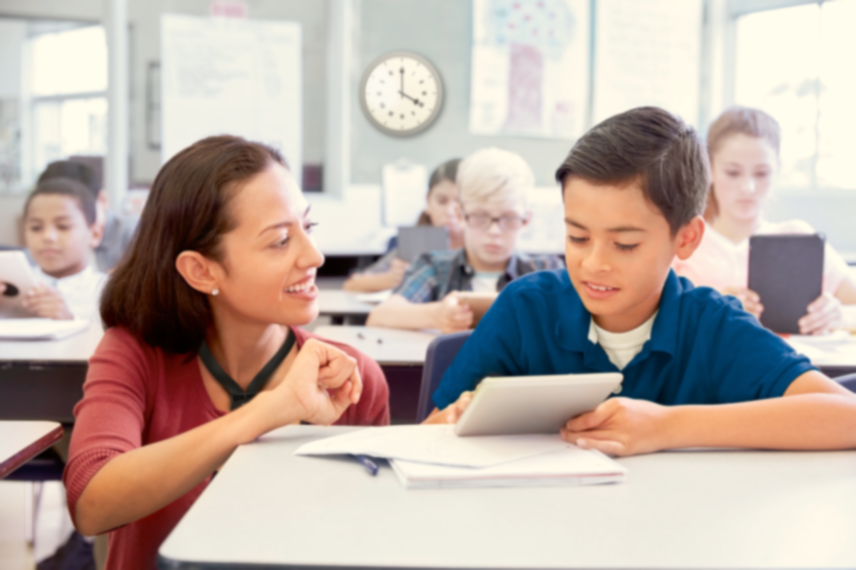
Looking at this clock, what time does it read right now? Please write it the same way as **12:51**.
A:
**4:00**
